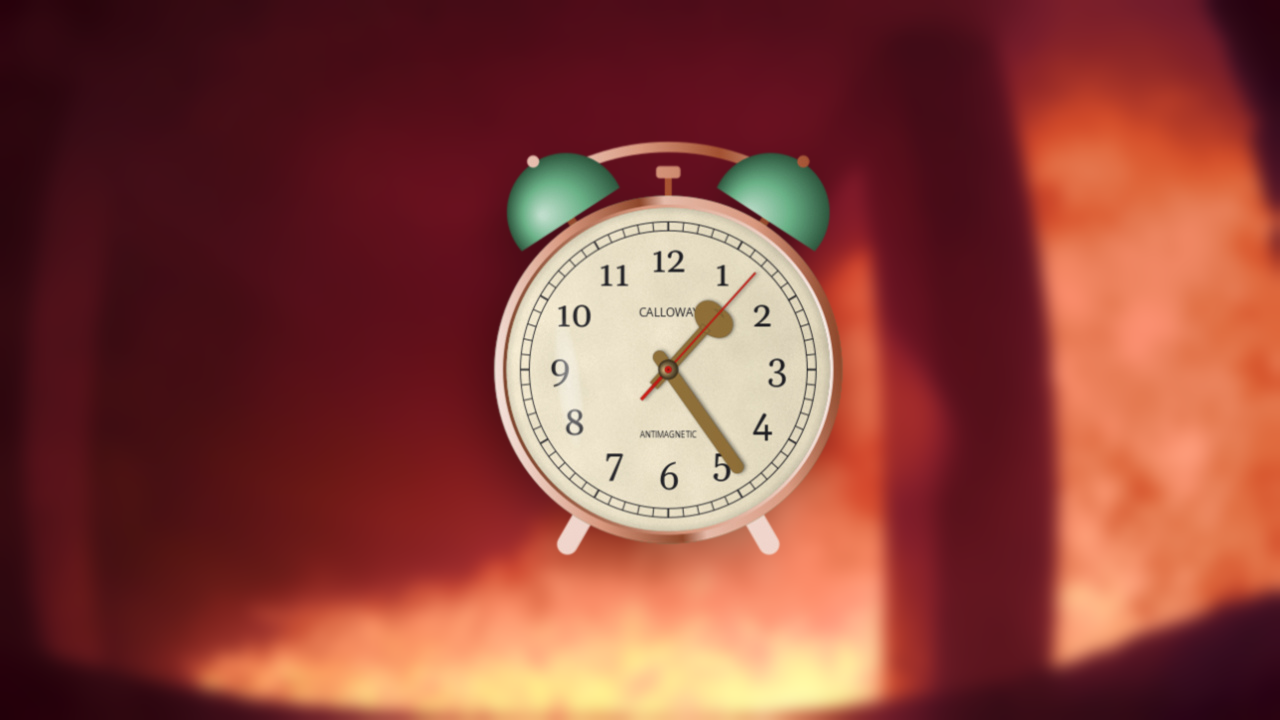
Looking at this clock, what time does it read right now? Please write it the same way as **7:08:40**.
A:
**1:24:07**
